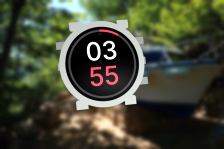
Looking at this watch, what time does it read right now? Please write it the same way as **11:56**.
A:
**3:55**
